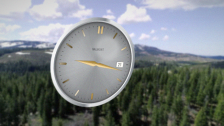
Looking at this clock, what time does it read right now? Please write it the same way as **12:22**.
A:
**9:17**
